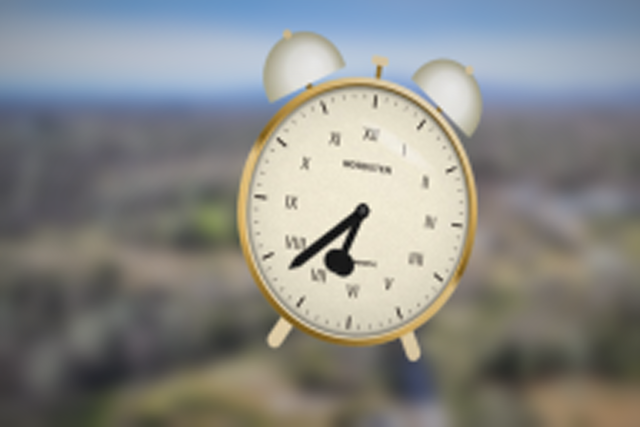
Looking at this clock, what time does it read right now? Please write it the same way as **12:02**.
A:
**6:38**
